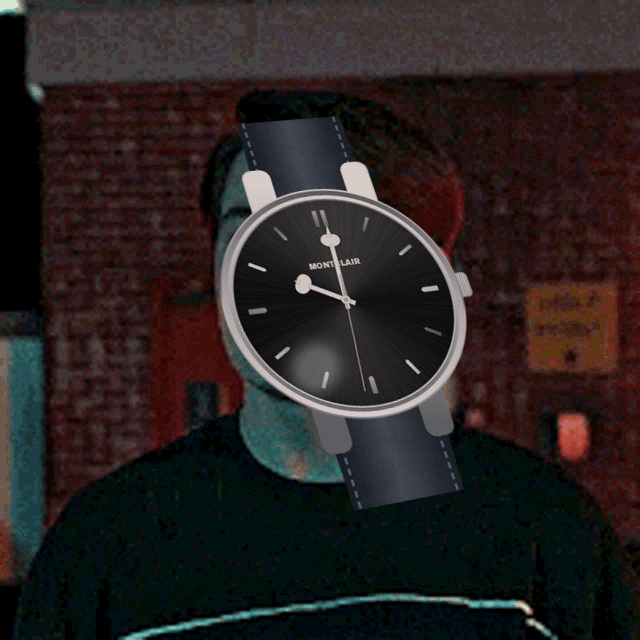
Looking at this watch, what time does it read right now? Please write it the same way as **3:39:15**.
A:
**10:00:31**
